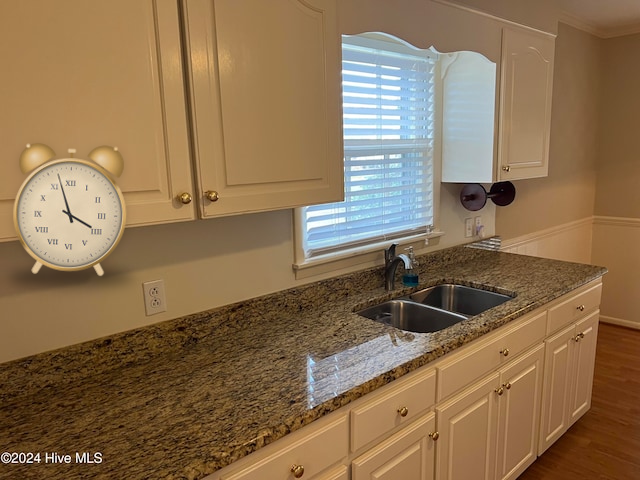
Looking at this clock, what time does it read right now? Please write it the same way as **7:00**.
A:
**3:57**
